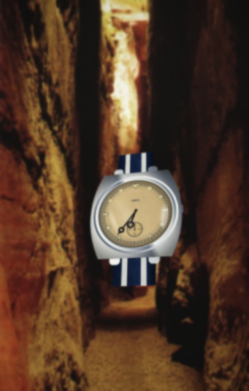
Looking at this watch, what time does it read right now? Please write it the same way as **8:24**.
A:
**6:36**
